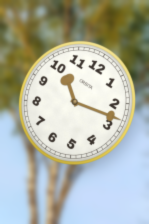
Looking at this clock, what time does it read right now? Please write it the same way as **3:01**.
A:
**10:13**
